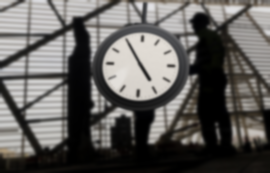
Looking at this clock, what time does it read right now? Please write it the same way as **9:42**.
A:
**4:55**
